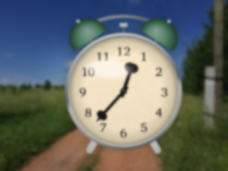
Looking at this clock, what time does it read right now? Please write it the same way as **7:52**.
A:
**12:37**
